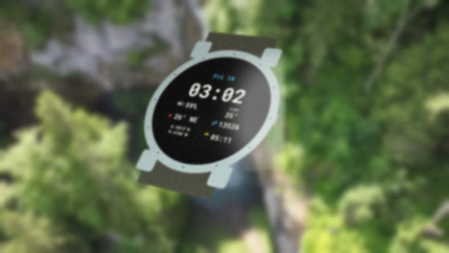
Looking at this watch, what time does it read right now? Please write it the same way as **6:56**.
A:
**3:02**
